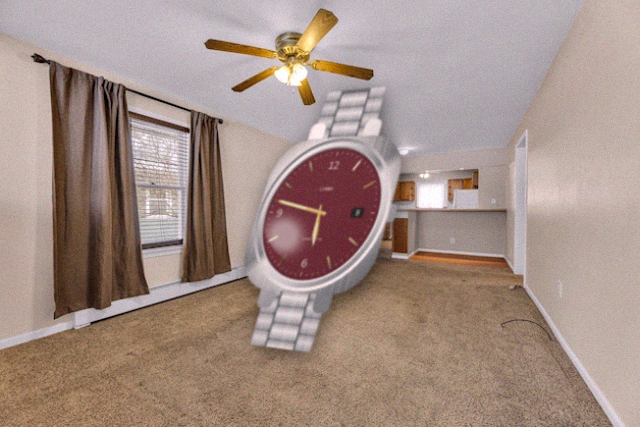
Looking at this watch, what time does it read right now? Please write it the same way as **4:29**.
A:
**5:47**
